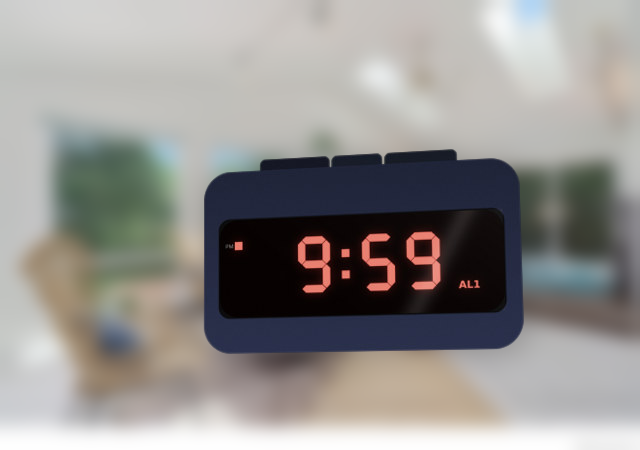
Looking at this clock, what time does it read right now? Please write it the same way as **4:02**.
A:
**9:59**
